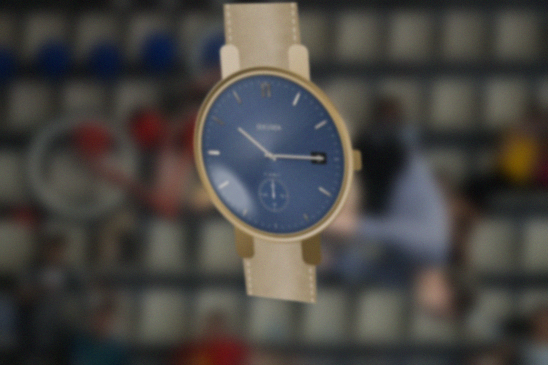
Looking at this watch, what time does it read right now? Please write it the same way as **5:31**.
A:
**10:15**
